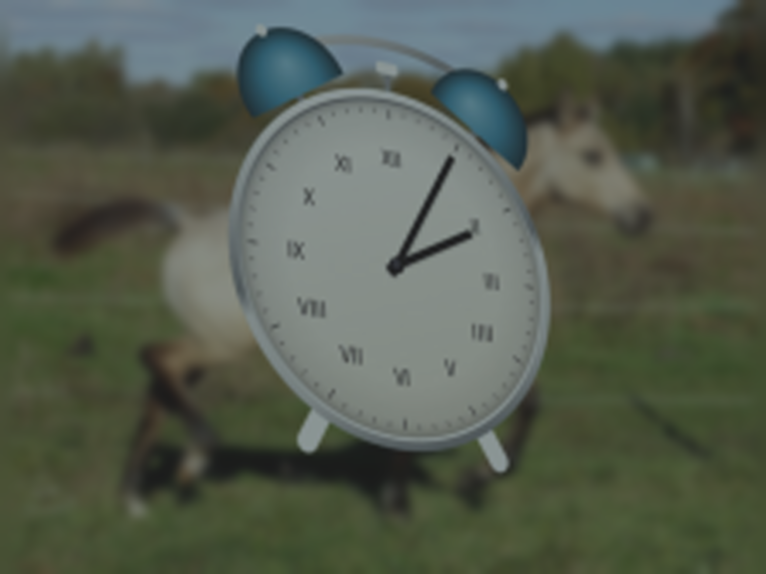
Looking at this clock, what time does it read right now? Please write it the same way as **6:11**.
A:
**2:05**
